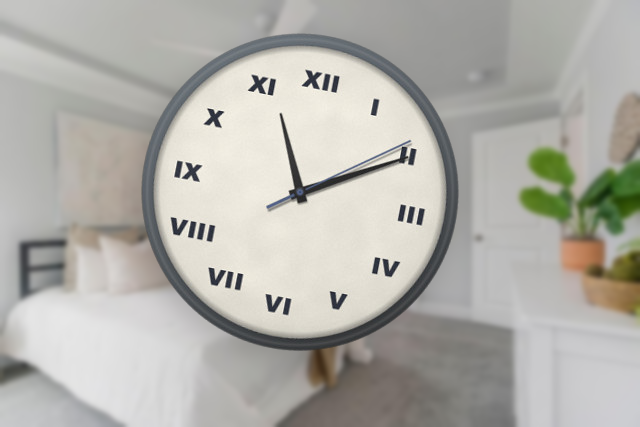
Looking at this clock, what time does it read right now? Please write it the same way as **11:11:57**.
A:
**11:10:09**
